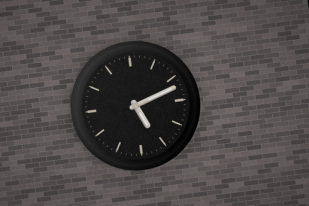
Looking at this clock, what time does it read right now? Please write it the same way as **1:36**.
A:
**5:12**
